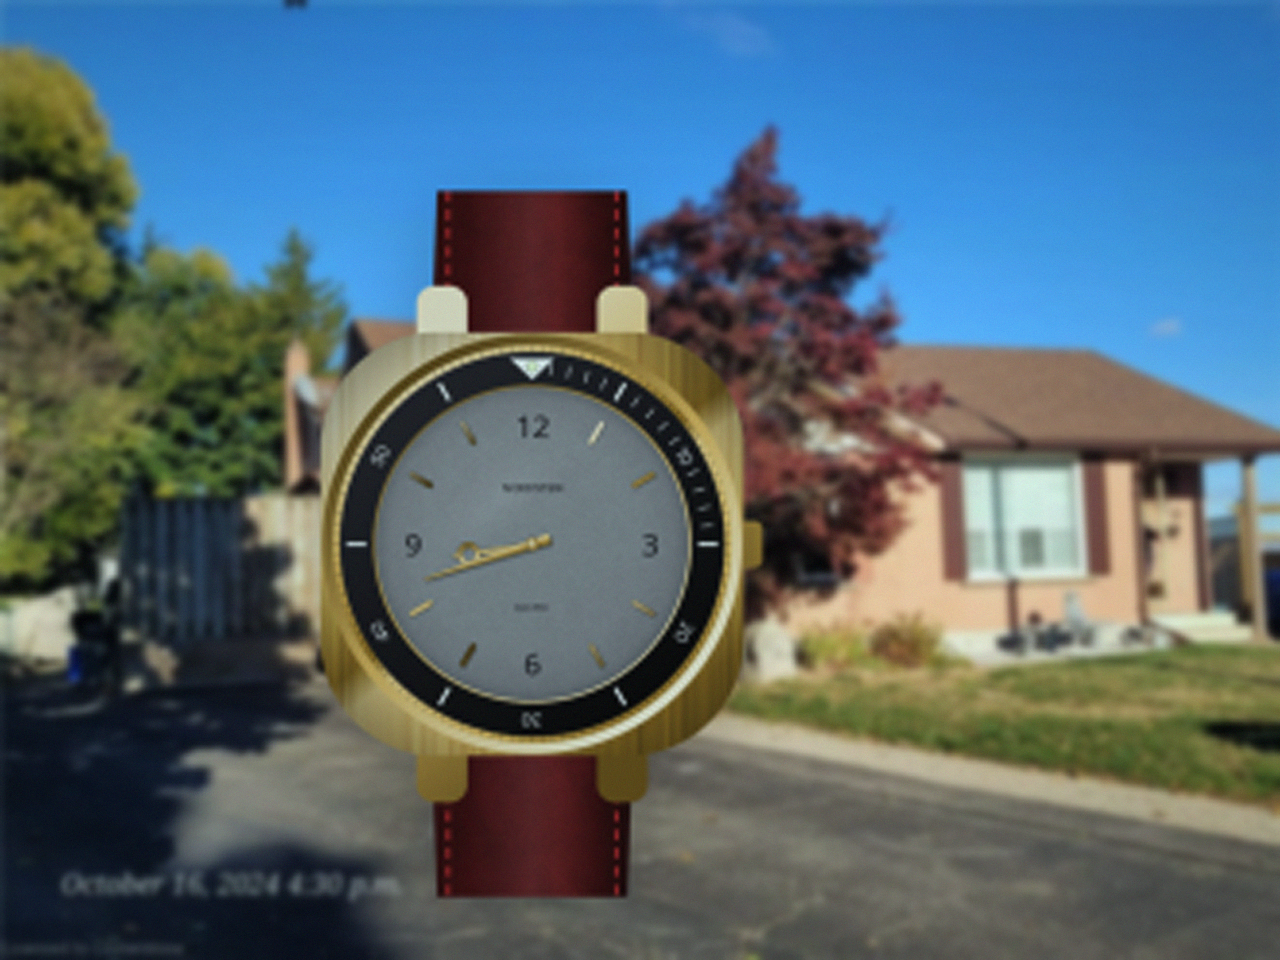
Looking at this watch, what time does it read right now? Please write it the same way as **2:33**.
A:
**8:42**
